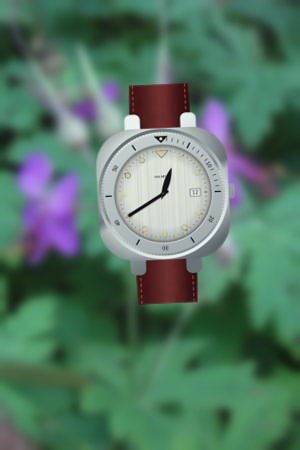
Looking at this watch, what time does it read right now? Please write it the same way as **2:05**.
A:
**12:40**
